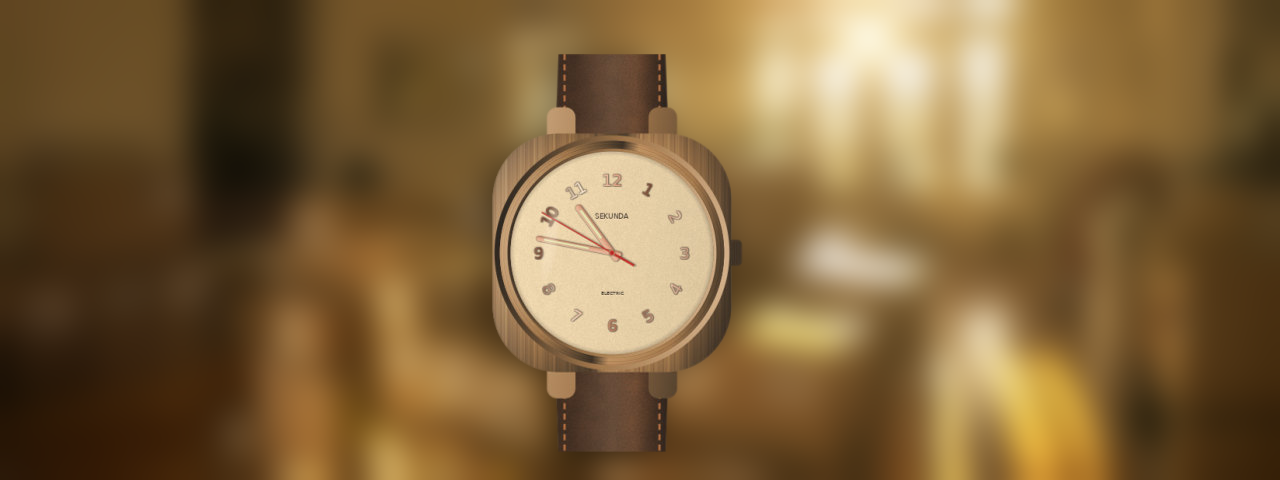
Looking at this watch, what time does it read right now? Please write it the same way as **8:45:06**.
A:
**10:46:50**
